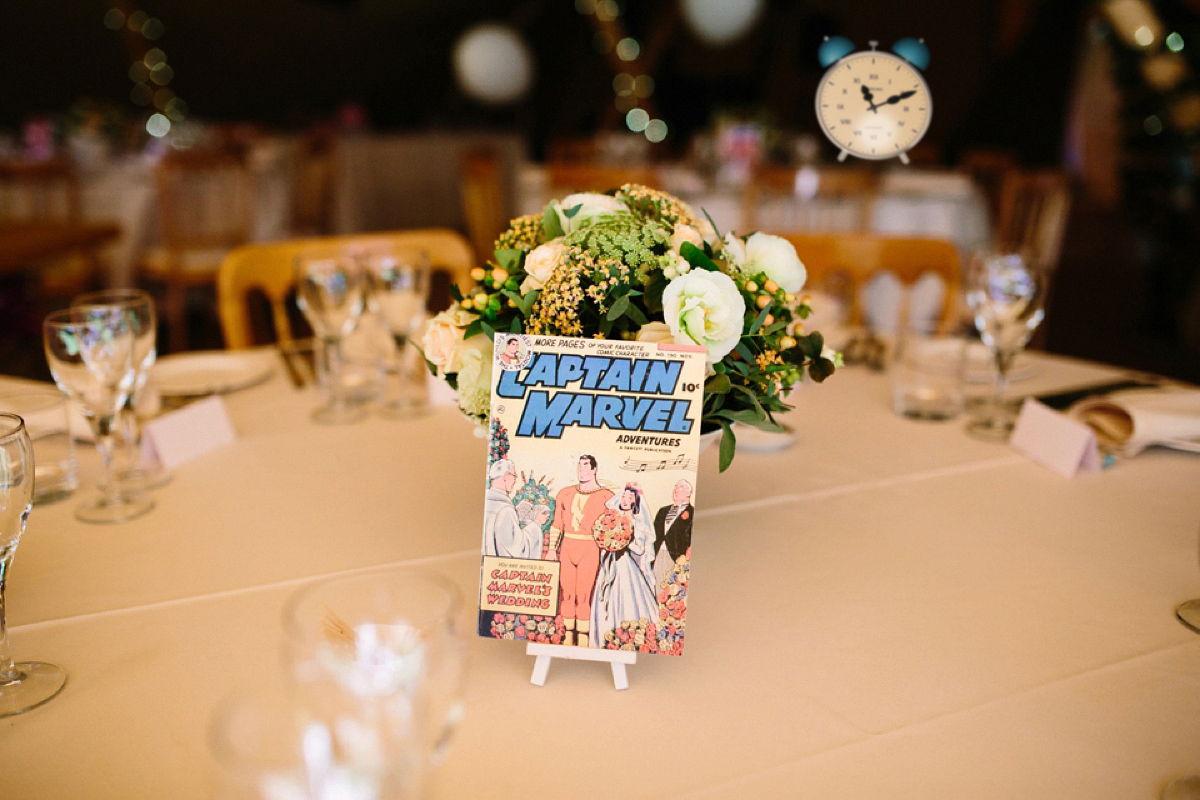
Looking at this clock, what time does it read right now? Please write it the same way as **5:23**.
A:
**11:11**
